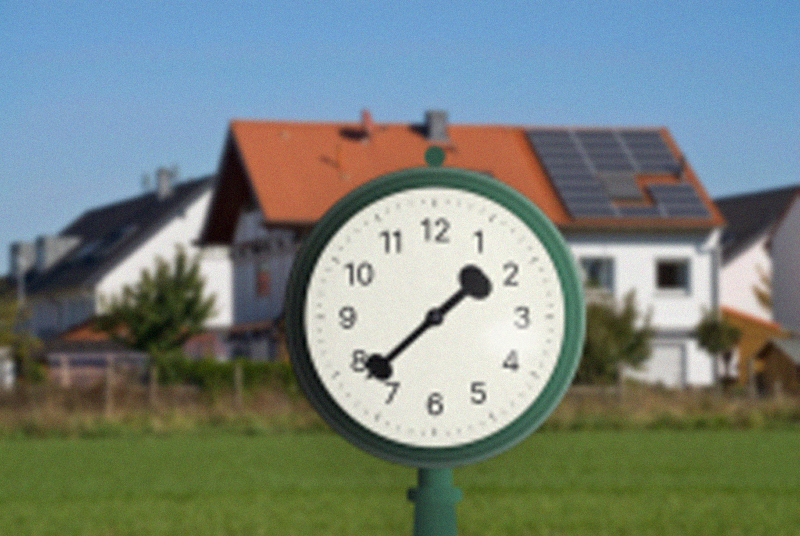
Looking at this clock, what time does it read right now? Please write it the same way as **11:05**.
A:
**1:38**
